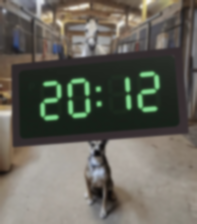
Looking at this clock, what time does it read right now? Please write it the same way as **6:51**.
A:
**20:12**
